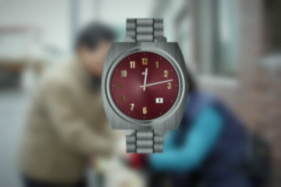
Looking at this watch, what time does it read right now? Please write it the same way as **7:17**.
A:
**12:13**
